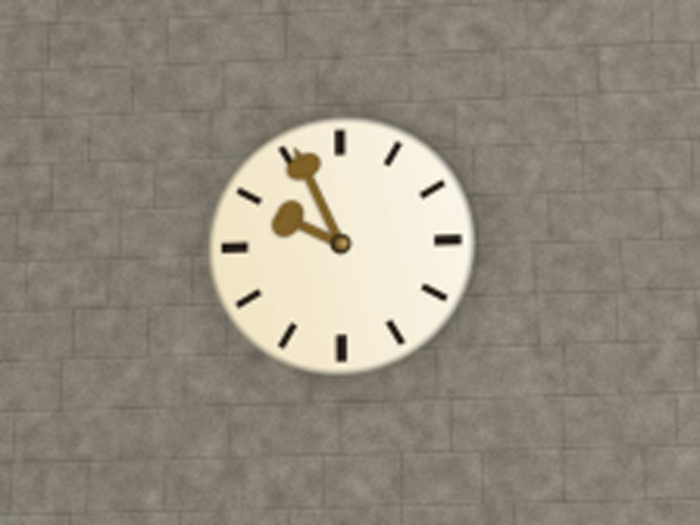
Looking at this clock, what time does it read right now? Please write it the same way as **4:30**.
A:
**9:56**
